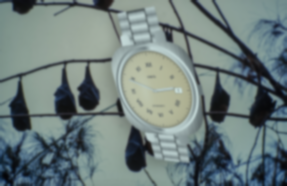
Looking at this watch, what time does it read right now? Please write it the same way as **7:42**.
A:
**2:49**
